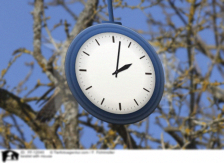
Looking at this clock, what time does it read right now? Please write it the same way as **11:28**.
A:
**2:02**
